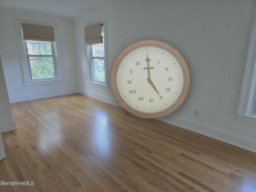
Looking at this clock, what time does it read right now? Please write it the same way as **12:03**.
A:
**5:00**
